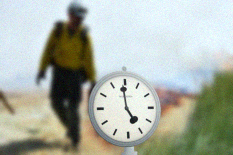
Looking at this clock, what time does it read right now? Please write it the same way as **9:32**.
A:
**4:59**
